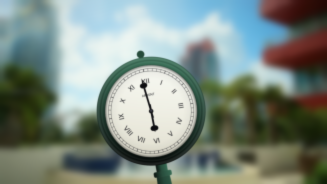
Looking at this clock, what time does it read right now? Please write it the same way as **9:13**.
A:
**5:59**
